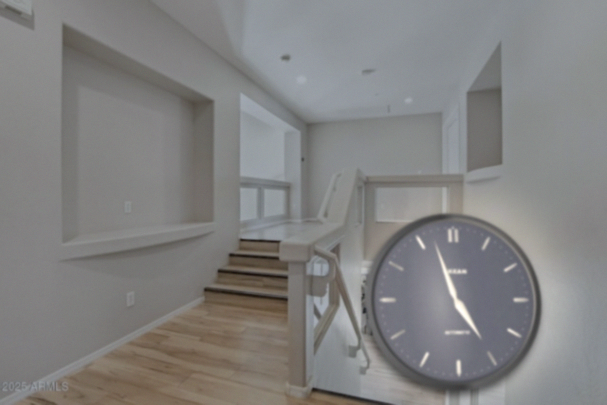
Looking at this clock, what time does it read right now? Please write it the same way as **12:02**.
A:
**4:57**
